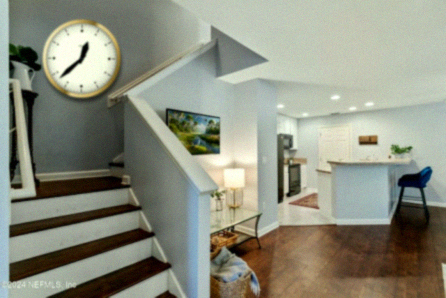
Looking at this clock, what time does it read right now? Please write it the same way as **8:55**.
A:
**12:38**
